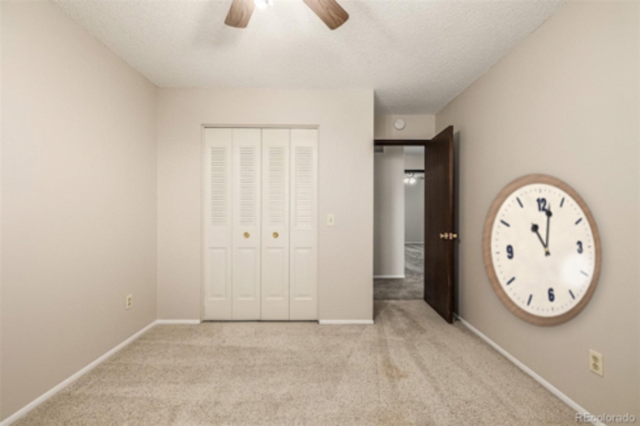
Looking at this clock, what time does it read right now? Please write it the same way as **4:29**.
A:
**11:02**
